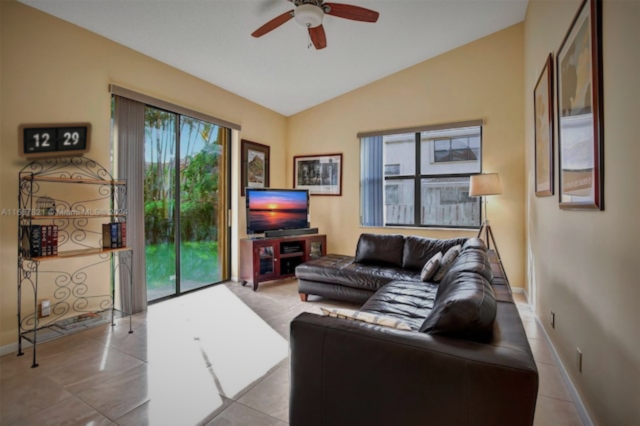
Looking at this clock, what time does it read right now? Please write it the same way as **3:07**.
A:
**12:29**
